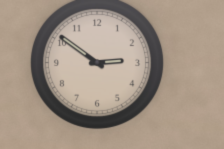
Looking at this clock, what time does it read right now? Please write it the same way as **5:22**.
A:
**2:51**
